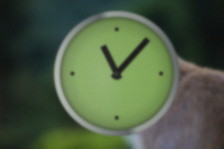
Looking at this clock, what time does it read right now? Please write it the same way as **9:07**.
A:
**11:07**
